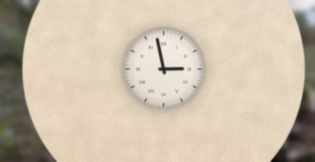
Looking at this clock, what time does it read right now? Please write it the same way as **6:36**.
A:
**2:58**
